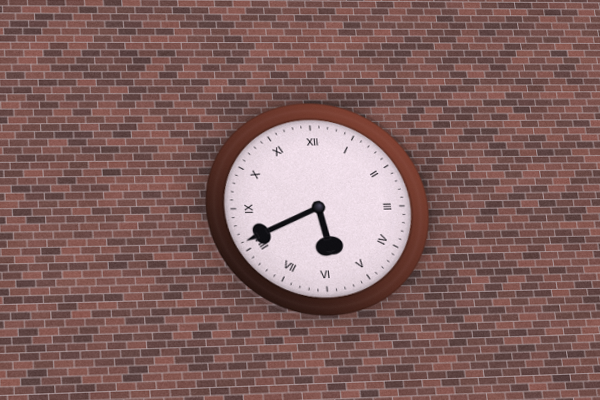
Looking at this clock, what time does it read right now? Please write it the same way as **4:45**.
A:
**5:41**
